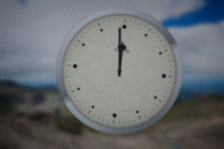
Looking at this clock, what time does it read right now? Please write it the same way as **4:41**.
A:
**11:59**
